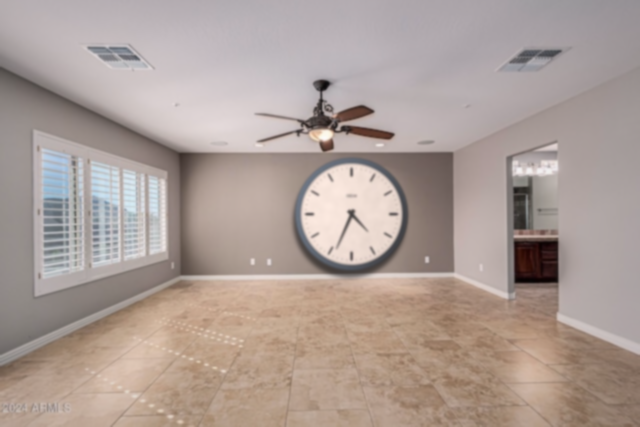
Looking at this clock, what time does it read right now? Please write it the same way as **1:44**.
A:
**4:34**
